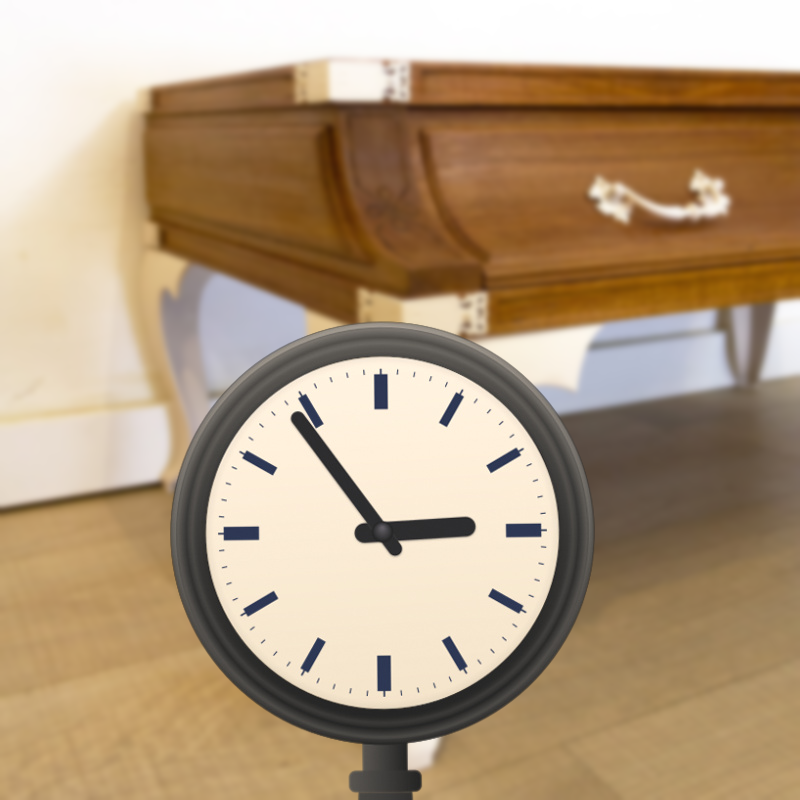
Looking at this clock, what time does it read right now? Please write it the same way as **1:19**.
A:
**2:54**
